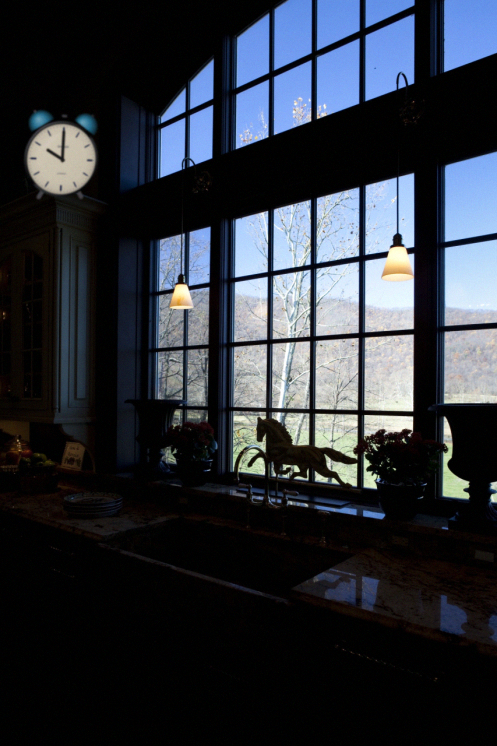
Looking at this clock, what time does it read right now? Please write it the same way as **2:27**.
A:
**10:00**
